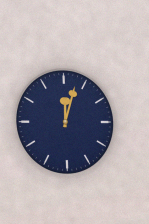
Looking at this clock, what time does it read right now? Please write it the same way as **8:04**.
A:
**12:03**
